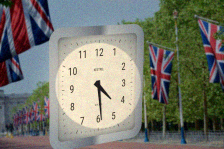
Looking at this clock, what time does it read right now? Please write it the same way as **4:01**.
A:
**4:29**
